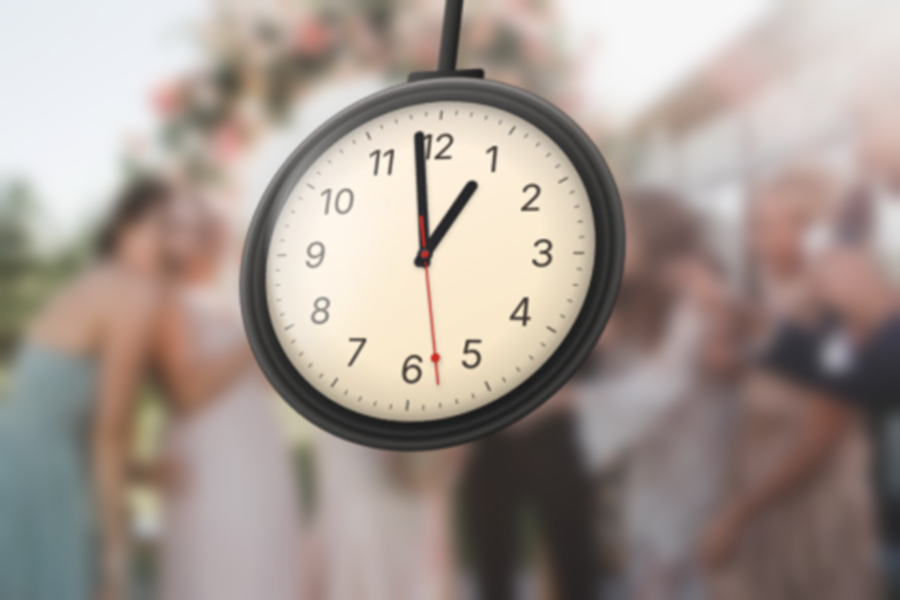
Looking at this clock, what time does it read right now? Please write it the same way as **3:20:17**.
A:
**12:58:28**
